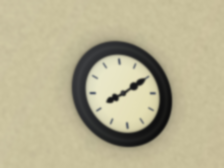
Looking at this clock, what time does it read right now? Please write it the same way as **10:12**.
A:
**8:10**
